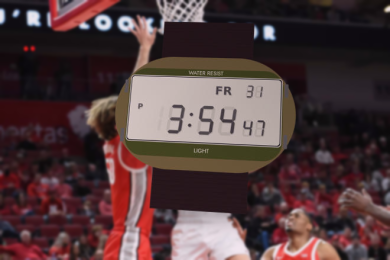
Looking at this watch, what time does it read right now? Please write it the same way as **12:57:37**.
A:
**3:54:47**
